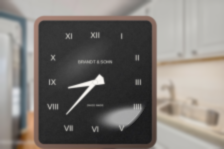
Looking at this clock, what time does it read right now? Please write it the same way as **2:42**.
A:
**8:37**
